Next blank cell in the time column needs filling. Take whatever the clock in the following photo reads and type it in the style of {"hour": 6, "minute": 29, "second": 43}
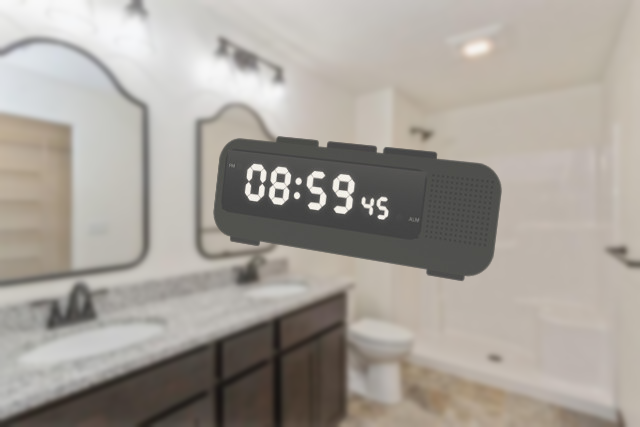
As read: {"hour": 8, "minute": 59, "second": 45}
